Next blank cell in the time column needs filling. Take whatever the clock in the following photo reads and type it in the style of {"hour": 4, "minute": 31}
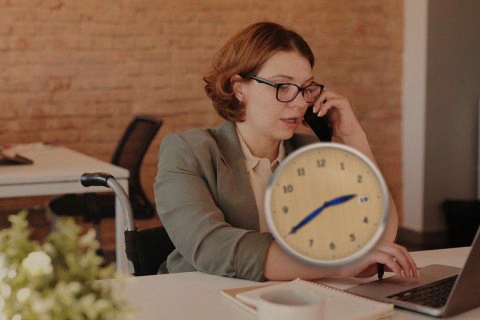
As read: {"hour": 2, "minute": 40}
